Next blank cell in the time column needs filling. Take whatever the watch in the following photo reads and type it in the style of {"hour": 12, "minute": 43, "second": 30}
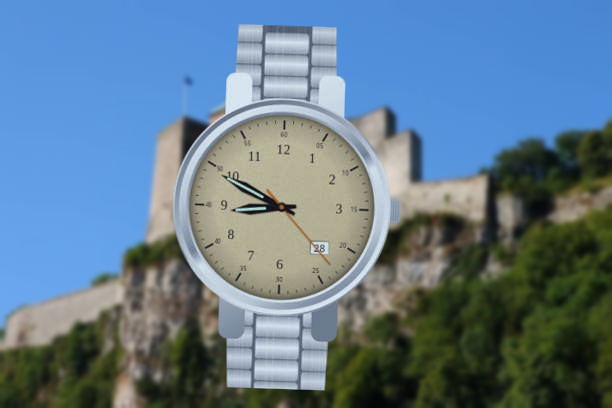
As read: {"hour": 8, "minute": 49, "second": 23}
